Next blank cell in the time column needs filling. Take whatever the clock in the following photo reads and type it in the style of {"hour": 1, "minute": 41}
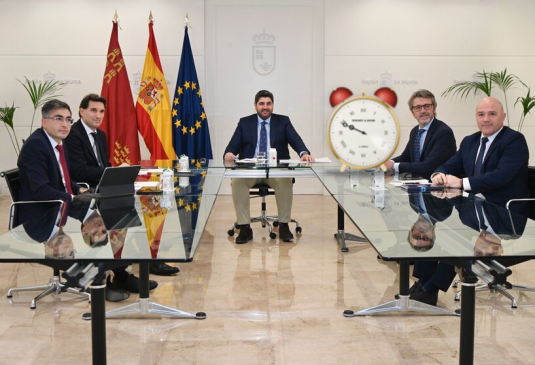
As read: {"hour": 9, "minute": 49}
